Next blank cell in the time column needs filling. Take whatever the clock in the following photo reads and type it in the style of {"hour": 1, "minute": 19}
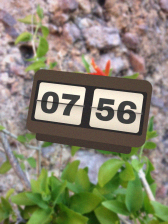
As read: {"hour": 7, "minute": 56}
